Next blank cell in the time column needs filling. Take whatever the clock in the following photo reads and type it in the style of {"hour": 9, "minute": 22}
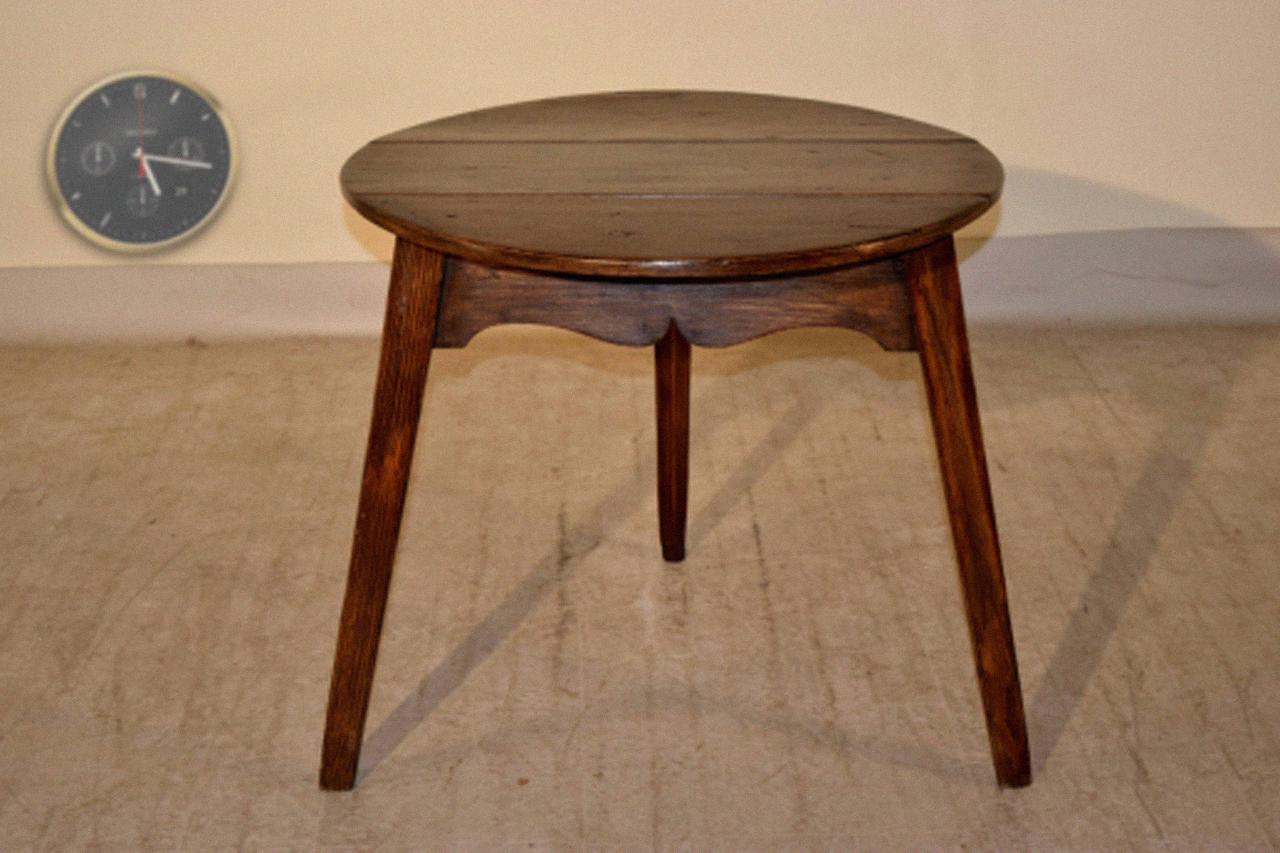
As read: {"hour": 5, "minute": 17}
